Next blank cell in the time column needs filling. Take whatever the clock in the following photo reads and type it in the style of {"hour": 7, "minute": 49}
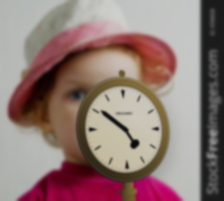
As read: {"hour": 4, "minute": 51}
